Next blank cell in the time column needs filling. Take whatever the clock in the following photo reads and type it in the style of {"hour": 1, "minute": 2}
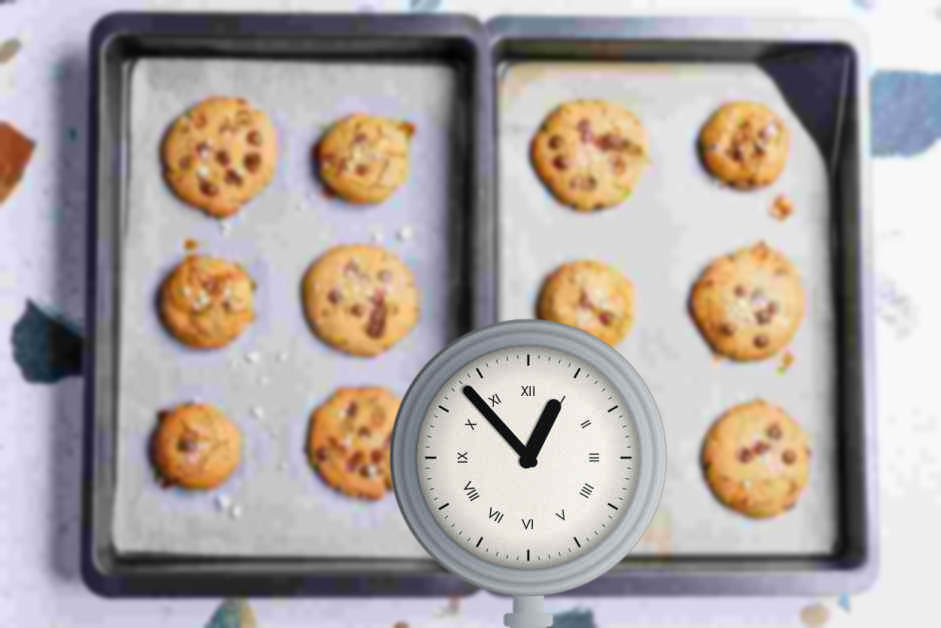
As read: {"hour": 12, "minute": 53}
